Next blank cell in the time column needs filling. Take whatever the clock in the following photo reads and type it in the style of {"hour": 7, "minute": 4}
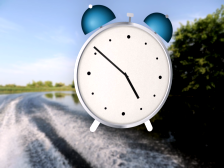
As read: {"hour": 4, "minute": 51}
